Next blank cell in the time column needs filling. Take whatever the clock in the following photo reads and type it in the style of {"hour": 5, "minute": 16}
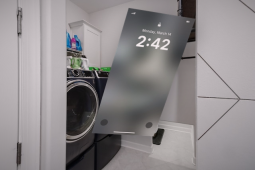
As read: {"hour": 2, "minute": 42}
